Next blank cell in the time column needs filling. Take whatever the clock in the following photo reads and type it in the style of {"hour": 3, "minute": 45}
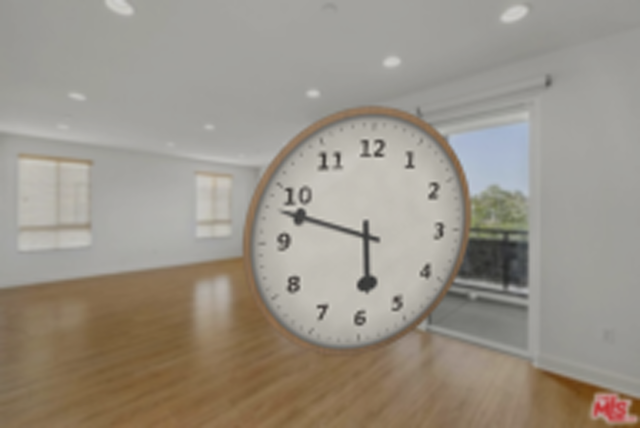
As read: {"hour": 5, "minute": 48}
